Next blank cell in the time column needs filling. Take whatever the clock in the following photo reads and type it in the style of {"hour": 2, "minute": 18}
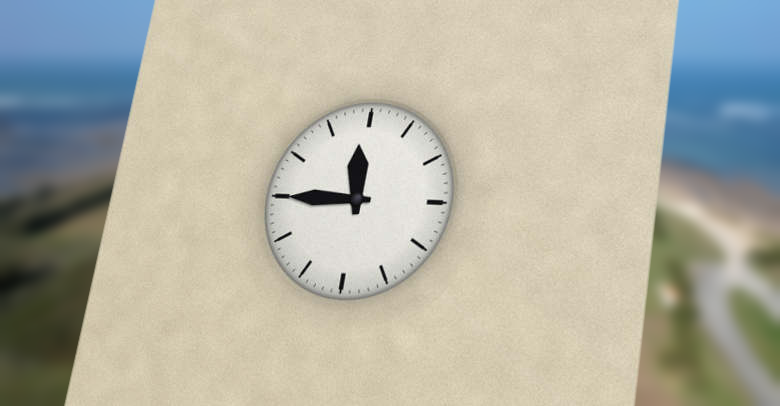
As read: {"hour": 11, "minute": 45}
